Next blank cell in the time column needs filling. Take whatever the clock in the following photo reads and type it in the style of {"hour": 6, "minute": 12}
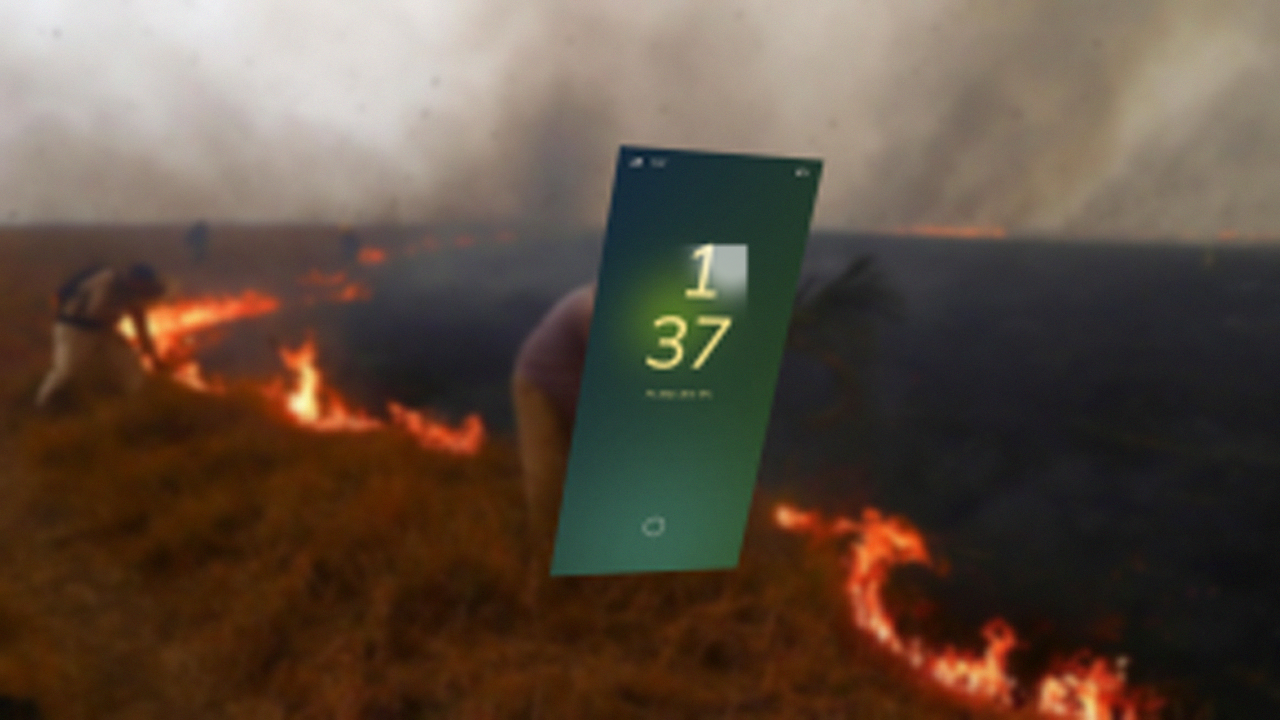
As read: {"hour": 1, "minute": 37}
